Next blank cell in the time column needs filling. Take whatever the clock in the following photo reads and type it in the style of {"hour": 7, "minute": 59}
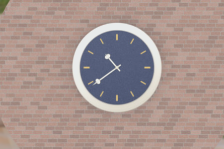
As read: {"hour": 10, "minute": 39}
